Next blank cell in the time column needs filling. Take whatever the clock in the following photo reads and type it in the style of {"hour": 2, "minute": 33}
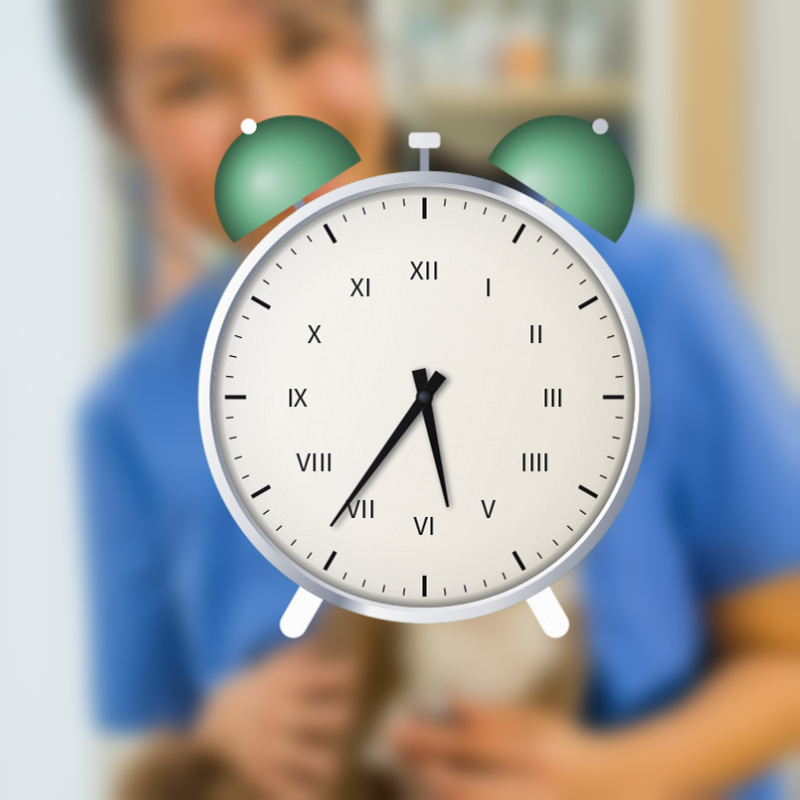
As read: {"hour": 5, "minute": 36}
